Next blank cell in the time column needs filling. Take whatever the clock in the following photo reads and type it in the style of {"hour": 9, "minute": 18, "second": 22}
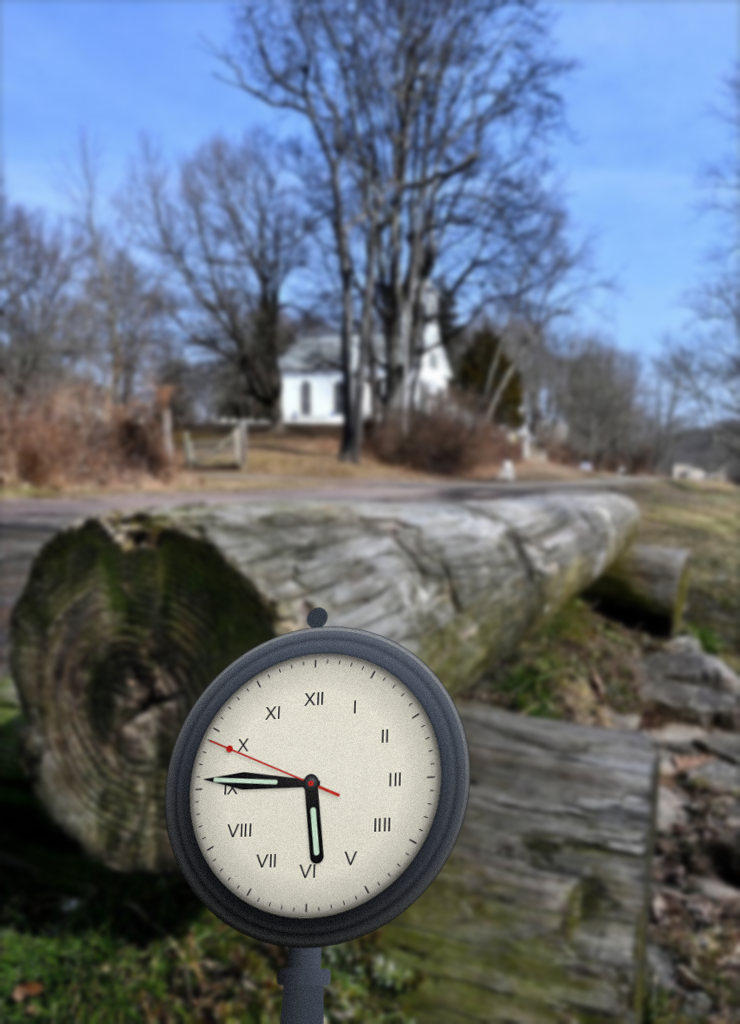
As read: {"hour": 5, "minute": 45, "second": 49}
